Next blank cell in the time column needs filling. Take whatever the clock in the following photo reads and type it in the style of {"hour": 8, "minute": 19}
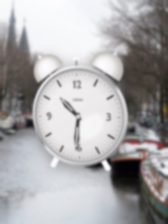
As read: {"hour": 10, "minute": 31}
